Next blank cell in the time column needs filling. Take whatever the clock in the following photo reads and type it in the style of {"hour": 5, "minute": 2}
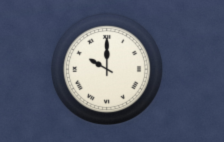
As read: {"hour": 10, "minute": 0}
